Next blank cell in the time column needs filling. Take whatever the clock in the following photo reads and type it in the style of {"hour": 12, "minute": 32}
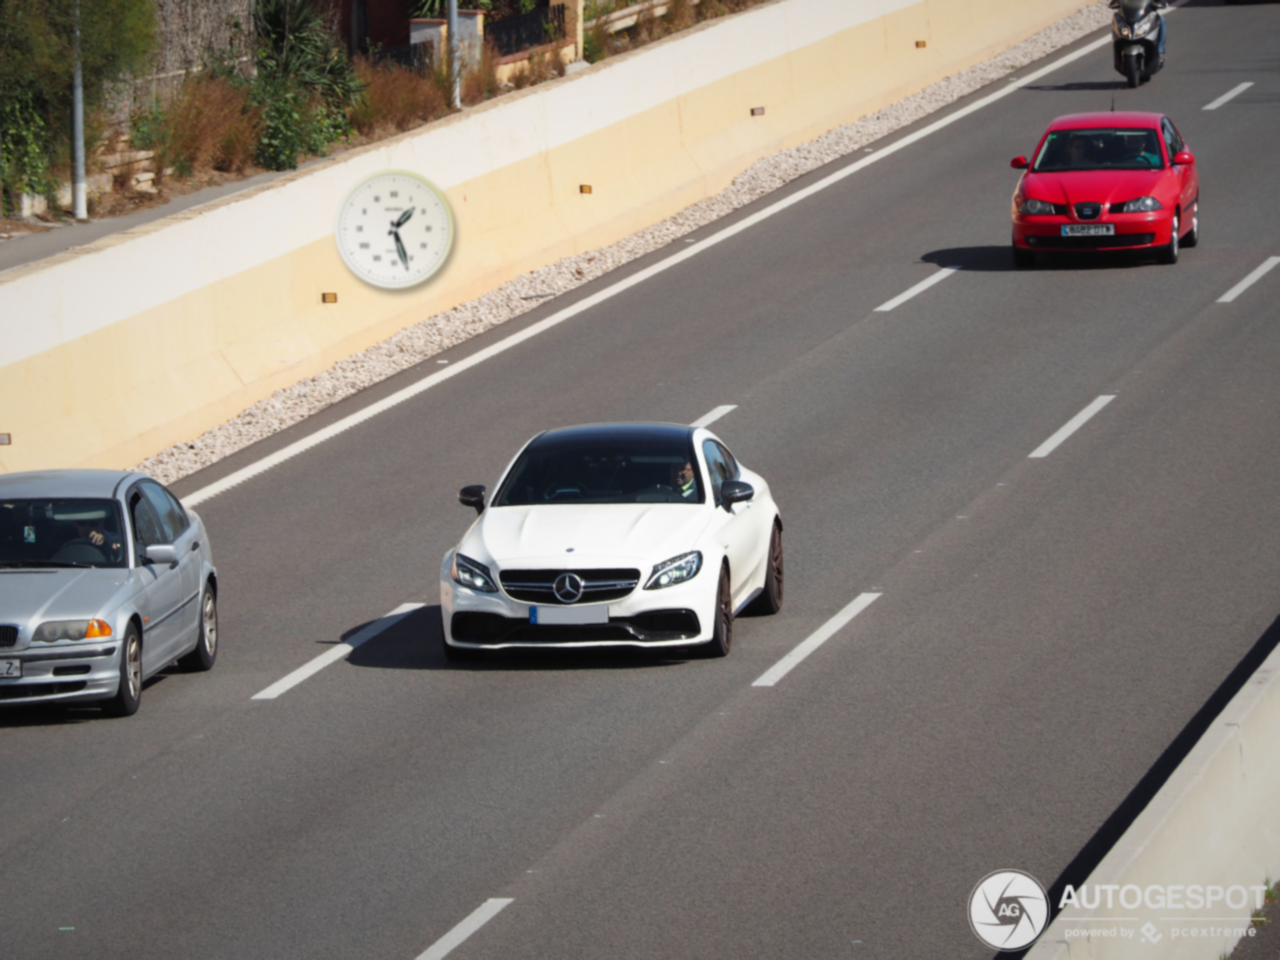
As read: {"hour": 1, "minute": 27}
